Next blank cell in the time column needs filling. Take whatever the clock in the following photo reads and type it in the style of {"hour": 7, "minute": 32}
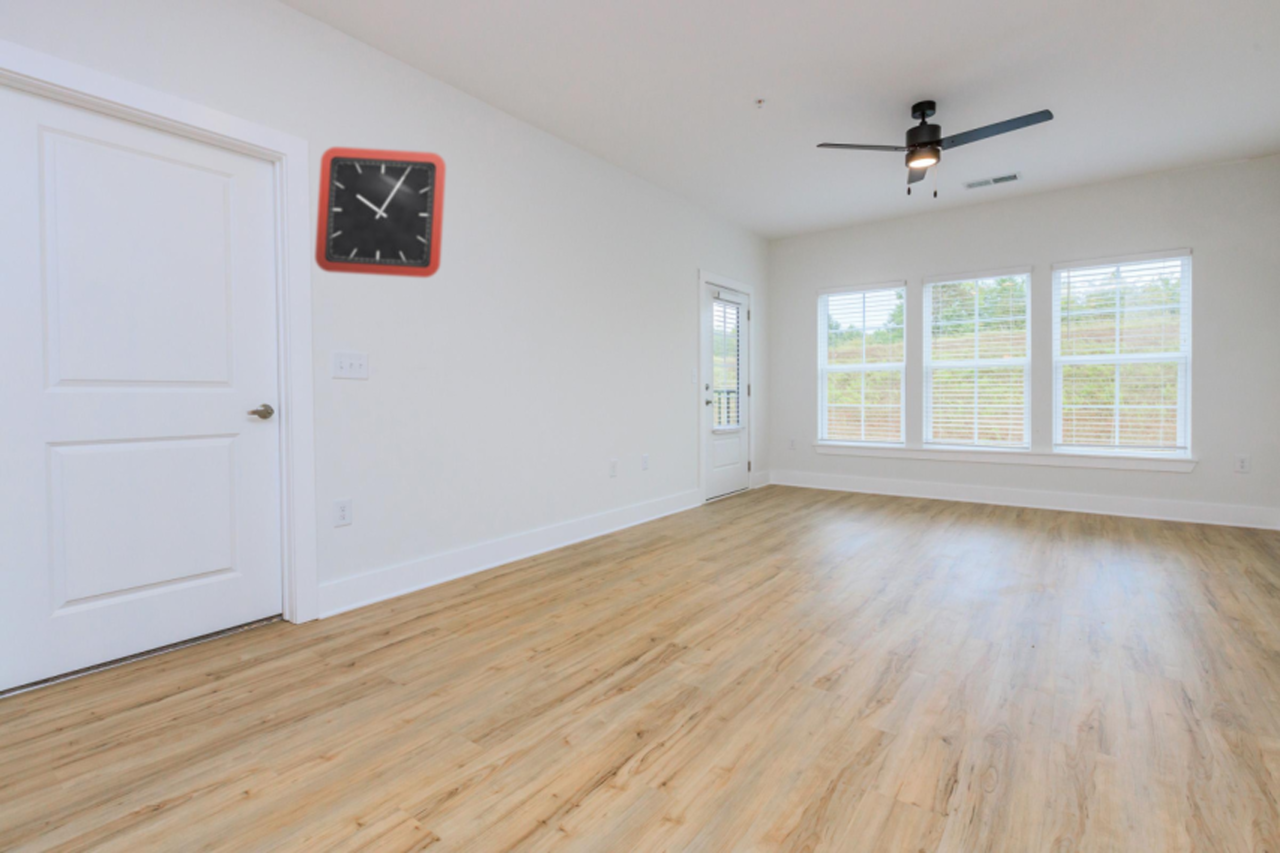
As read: {"hour": 10, "minute": 5}
